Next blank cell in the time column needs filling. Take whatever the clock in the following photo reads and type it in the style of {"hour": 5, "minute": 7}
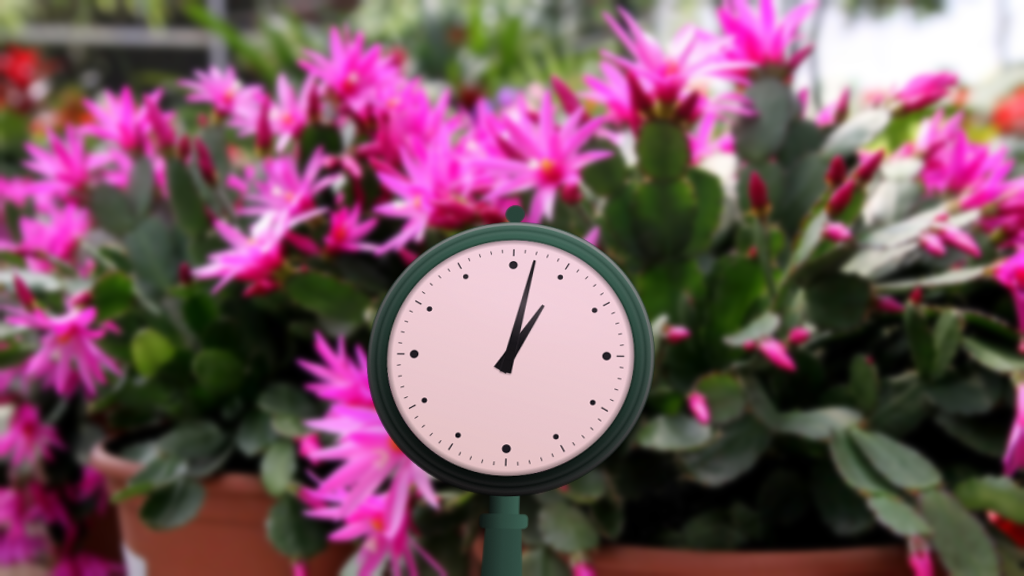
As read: {"hour": 1, "minute": 2}
